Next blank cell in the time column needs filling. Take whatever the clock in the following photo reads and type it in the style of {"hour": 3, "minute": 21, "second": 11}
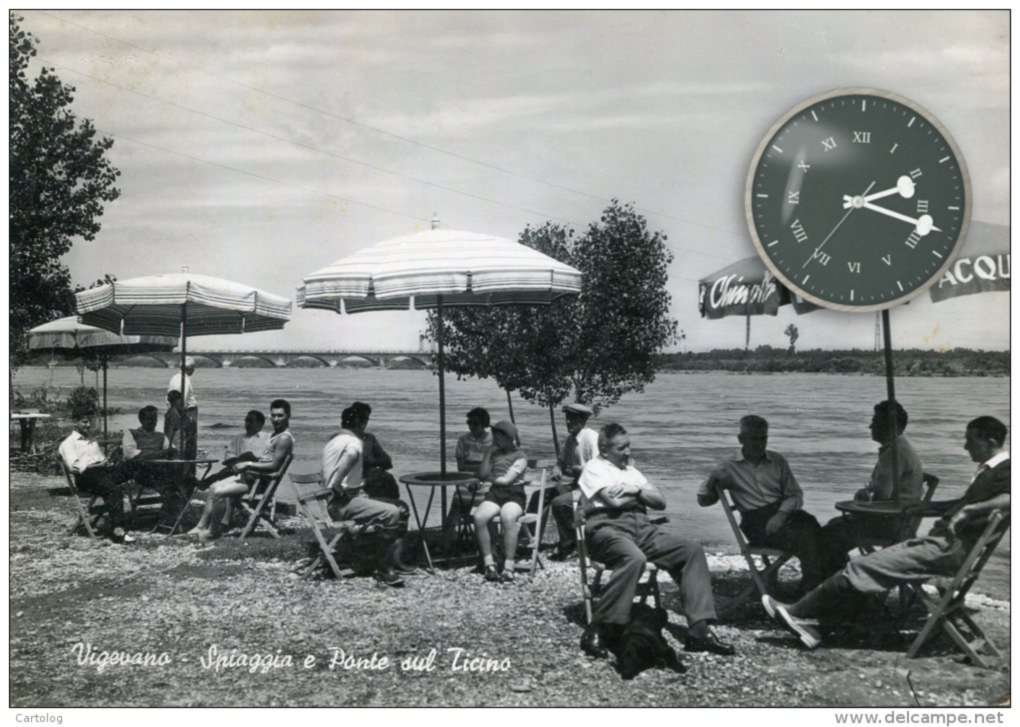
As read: {"hour": 2, "minute": 17, "second": 36}
